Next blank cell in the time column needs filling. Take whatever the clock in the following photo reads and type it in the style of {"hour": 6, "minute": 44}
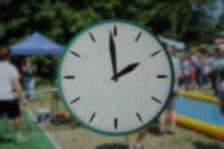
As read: {"hour": 1, "minute": 59}
